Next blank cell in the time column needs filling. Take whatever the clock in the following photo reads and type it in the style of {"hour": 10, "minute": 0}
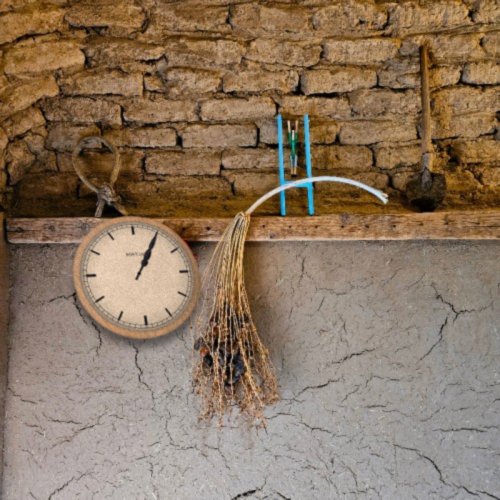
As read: {"hour": 1, "minute": 5}
